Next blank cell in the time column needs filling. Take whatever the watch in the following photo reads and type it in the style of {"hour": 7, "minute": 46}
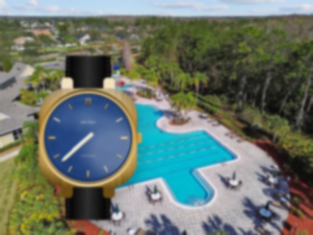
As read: {"hour": 7, "minute": 38}
